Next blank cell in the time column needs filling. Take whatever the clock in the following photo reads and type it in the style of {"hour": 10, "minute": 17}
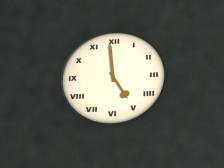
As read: {"hour": 4, "minute": 59}
